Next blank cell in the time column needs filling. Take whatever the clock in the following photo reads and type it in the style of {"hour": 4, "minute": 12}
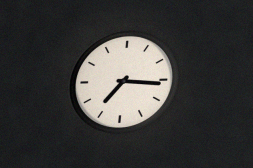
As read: {"hour": 7, "minute": 16}
